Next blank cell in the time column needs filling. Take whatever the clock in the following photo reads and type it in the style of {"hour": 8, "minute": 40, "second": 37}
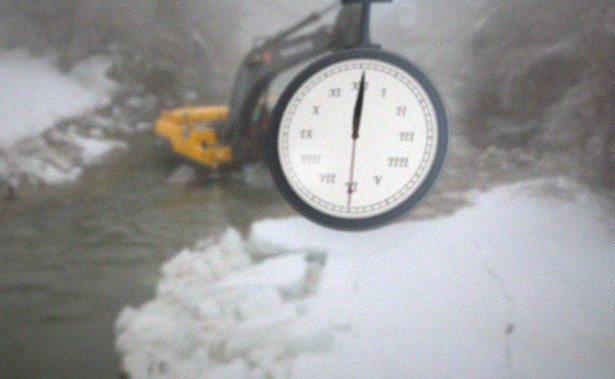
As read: {"hour": 12, "minute": 0, "second": 30}
